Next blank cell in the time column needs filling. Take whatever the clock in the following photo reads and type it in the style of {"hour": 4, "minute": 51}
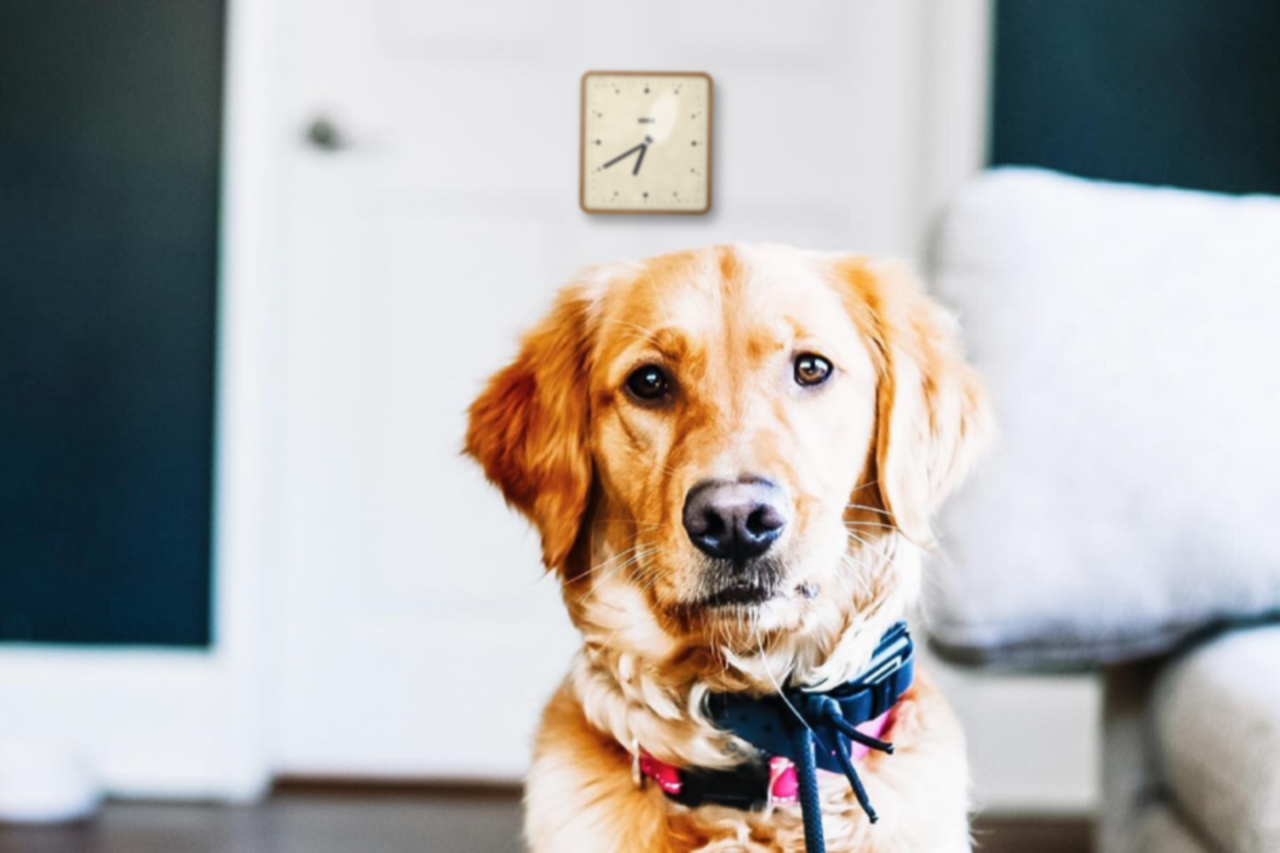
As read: {"hour": 6, "minute": 40}
